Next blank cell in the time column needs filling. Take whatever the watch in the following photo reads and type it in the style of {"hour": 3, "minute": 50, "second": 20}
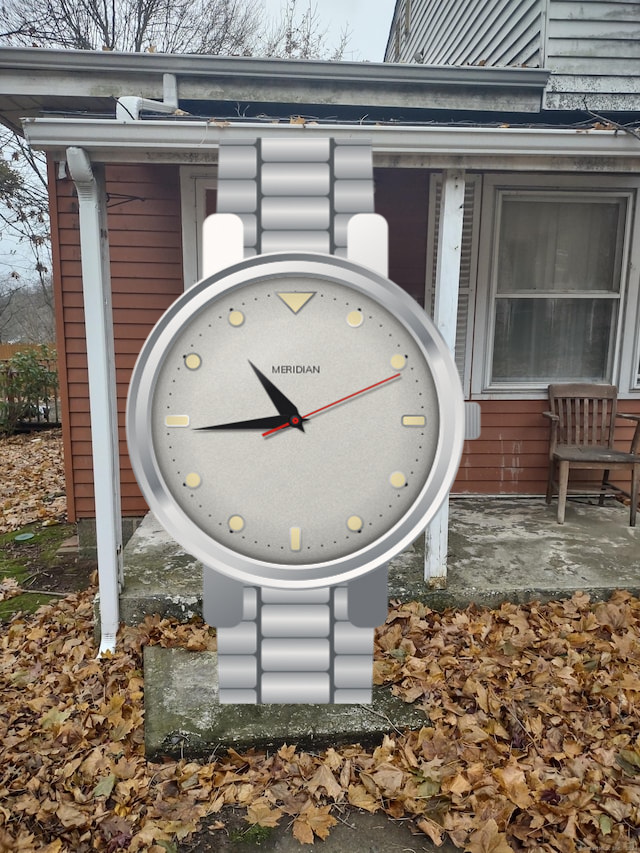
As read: {"hour": 10, "minute": 44, "second": 11}
